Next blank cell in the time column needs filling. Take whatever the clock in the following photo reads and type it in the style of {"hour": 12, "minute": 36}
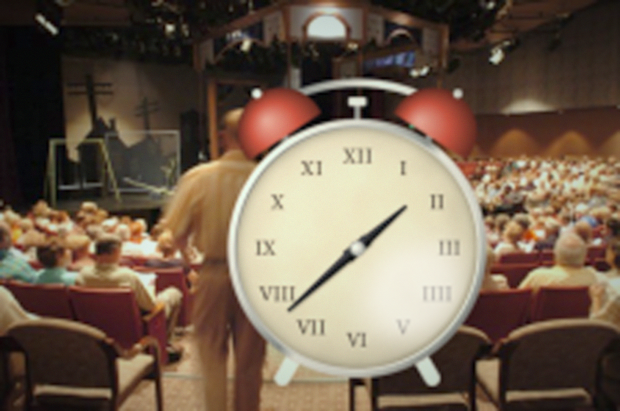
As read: {"hour": 1, "minute": 38}
